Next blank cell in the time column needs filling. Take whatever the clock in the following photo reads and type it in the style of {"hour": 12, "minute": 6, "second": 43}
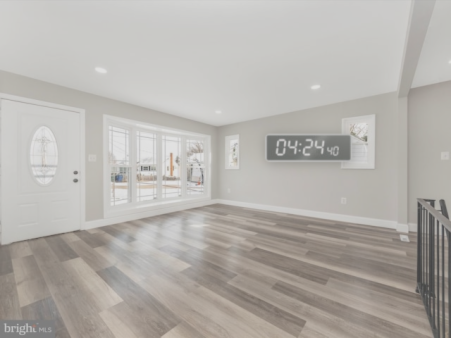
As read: {"hour": 4, "minute": 24, "second": 40}
